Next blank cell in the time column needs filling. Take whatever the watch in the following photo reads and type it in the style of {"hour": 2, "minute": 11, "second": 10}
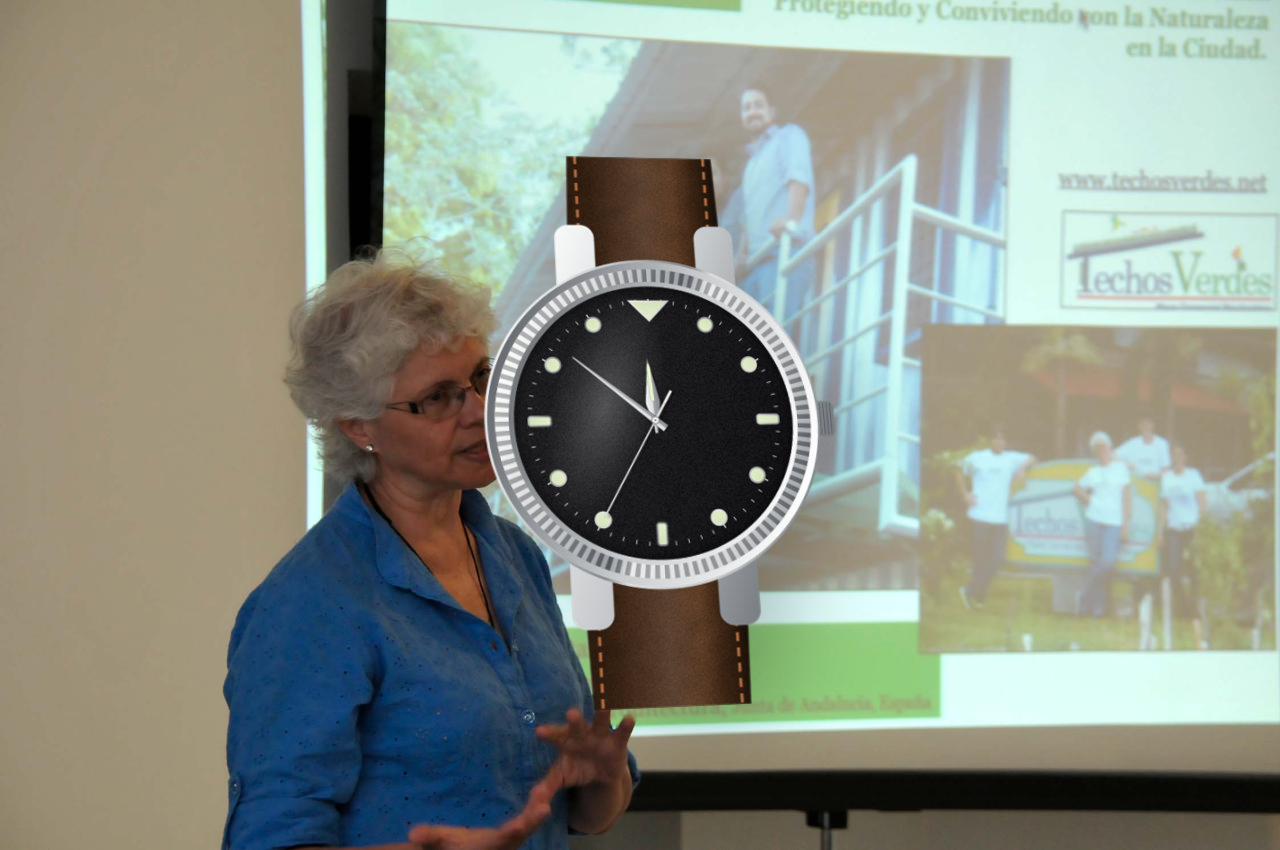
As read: {"hour": 11, "minute": 51, "second": 35}
